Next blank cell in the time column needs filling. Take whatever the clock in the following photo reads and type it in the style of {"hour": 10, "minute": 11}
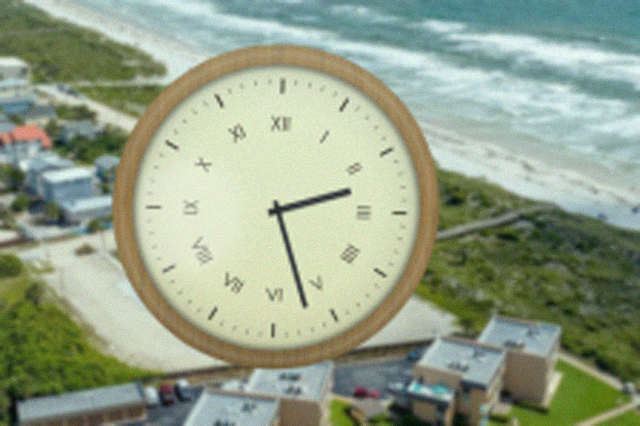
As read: {"hour": 2, "minute": 27}
